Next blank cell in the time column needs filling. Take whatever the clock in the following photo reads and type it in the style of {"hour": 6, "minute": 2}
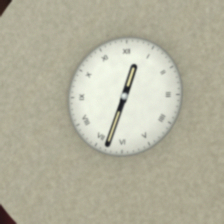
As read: {"hour": 12, "minute": 33}
